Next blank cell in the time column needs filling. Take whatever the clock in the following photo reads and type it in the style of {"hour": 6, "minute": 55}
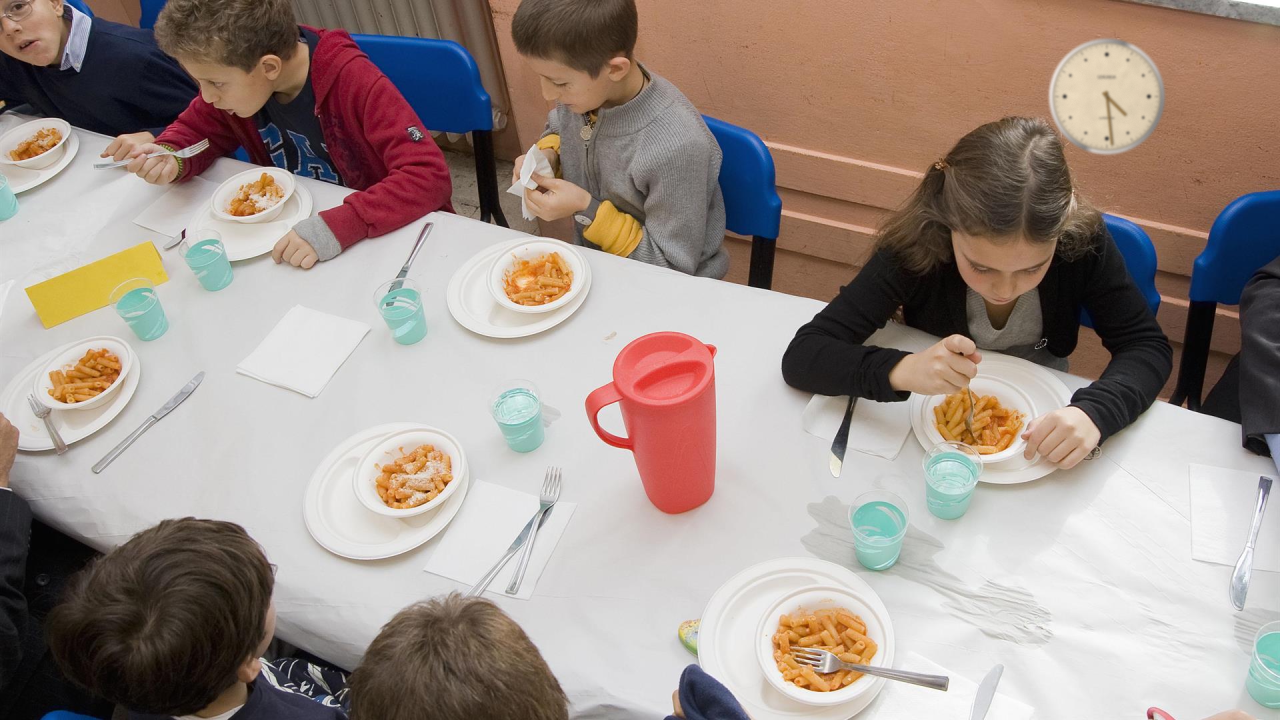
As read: {"hour": 4, "minute": 29}
